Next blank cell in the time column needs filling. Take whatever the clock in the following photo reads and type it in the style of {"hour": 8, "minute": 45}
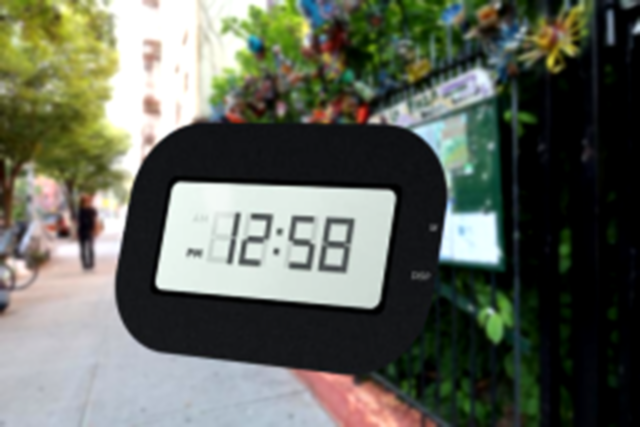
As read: {"hour": 12, "minute": 58}
